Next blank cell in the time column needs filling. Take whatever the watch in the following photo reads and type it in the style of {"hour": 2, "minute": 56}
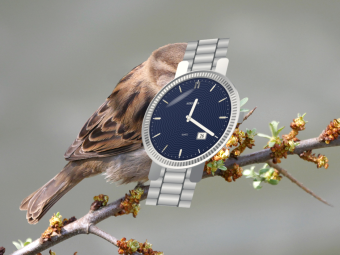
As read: {"hour": 12, "minute": 20}
